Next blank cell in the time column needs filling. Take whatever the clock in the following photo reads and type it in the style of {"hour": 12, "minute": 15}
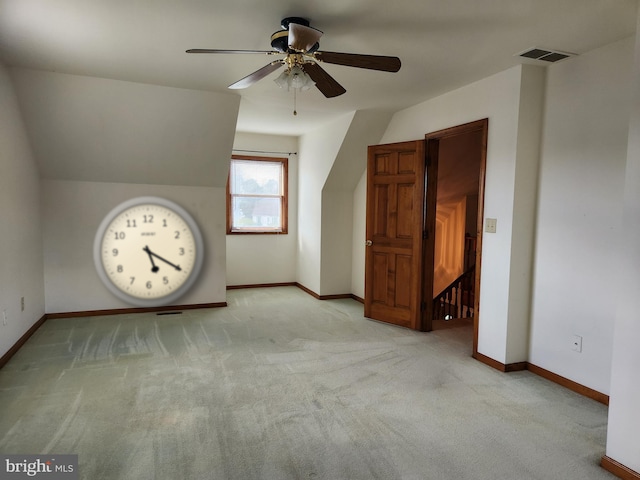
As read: {"hour": 5, "minute": 20}
